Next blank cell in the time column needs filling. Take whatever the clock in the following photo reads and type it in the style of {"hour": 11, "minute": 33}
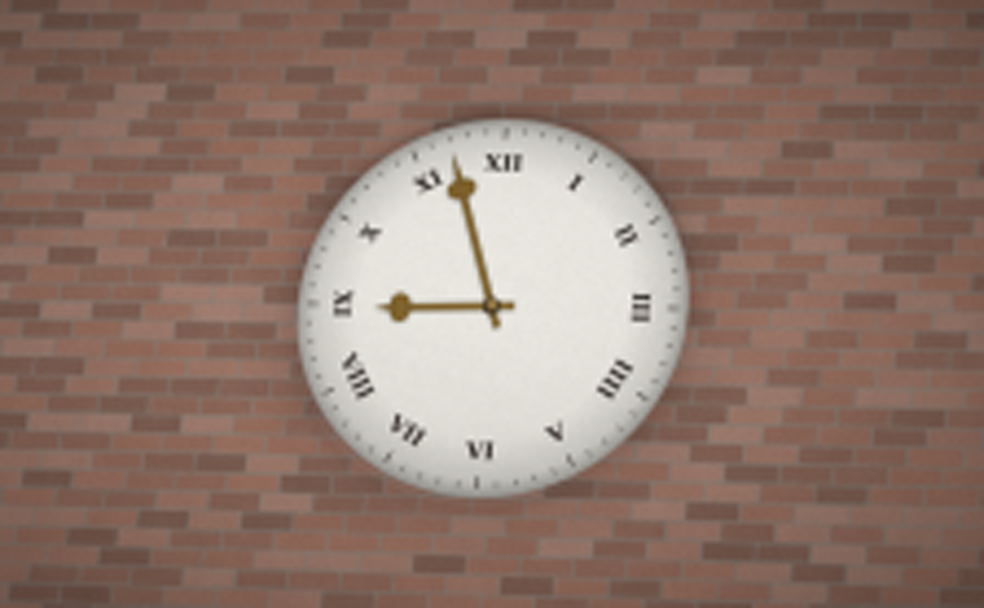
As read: {"hour": 8, "minute": 57}
